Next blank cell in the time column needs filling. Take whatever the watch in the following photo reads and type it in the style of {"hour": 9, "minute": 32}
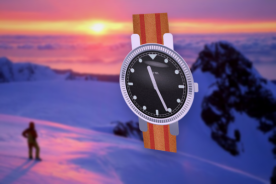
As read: {"hour": 11, "minute": 26}
